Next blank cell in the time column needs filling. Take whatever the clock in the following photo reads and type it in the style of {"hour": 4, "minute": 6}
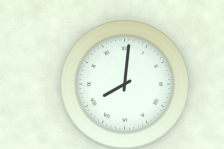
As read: {"hour": 8, "minute": 1}
